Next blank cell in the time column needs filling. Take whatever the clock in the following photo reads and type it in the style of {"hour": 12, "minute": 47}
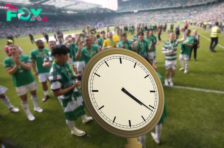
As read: {"hour": 4, "minute": 21}
